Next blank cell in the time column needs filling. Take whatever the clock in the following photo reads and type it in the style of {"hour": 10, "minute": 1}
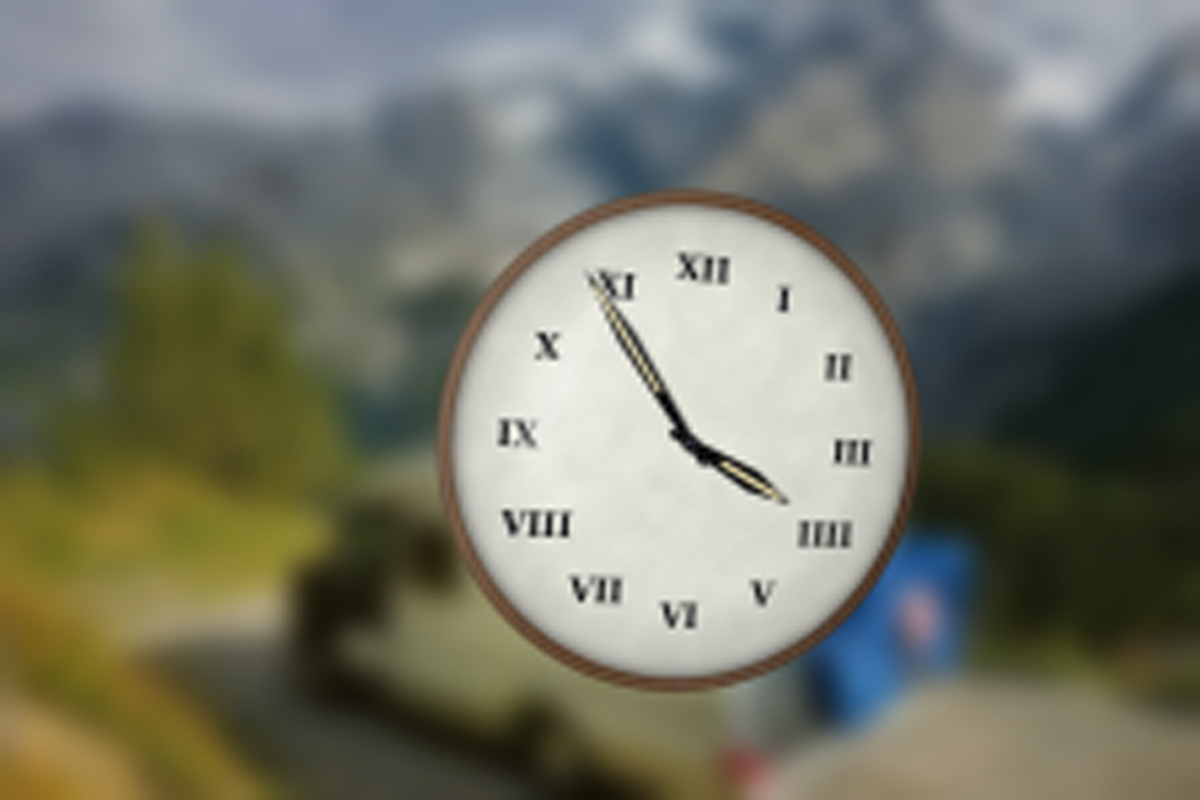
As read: {"hour": 3, "minute": 54}
